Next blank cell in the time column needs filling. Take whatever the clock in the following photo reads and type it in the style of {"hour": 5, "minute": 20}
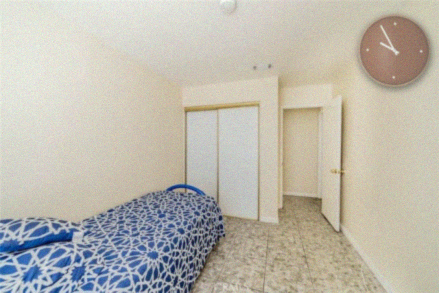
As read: {"hour": 9, "minute": 55}
